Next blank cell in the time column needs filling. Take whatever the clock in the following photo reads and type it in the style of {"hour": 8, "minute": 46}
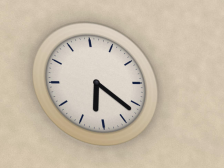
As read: {"hour": 6, "minute": 22}
